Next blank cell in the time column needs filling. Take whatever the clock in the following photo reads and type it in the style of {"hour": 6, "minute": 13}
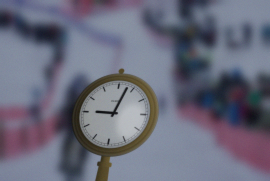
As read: {"hour": 9, "minute": 3}
